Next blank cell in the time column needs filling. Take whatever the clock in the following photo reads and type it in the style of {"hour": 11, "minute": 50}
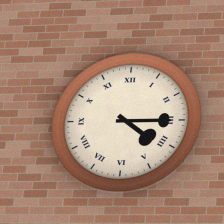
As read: {"hour": 4, "minute": 15}
